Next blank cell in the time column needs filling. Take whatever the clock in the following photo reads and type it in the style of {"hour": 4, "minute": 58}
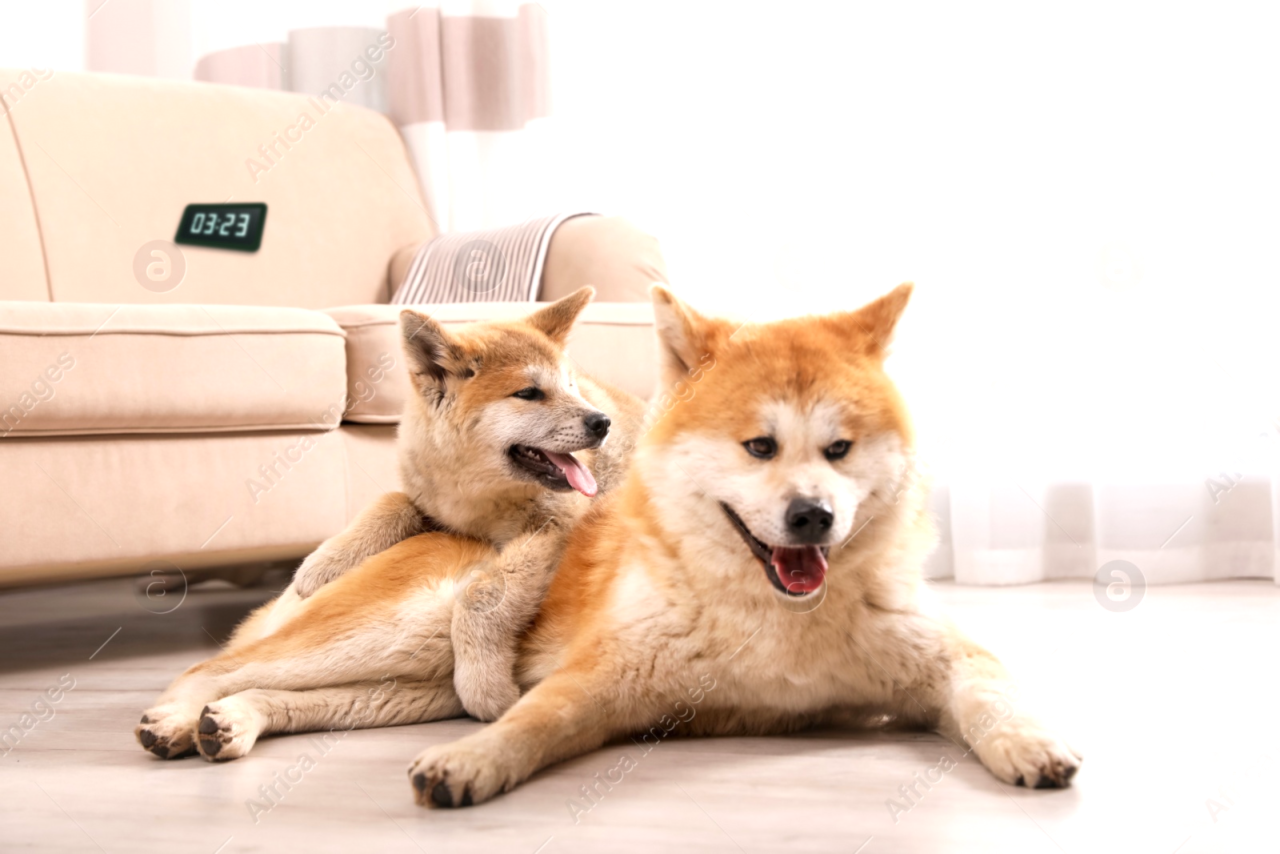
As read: {"hour": 3, "minute": 23}
